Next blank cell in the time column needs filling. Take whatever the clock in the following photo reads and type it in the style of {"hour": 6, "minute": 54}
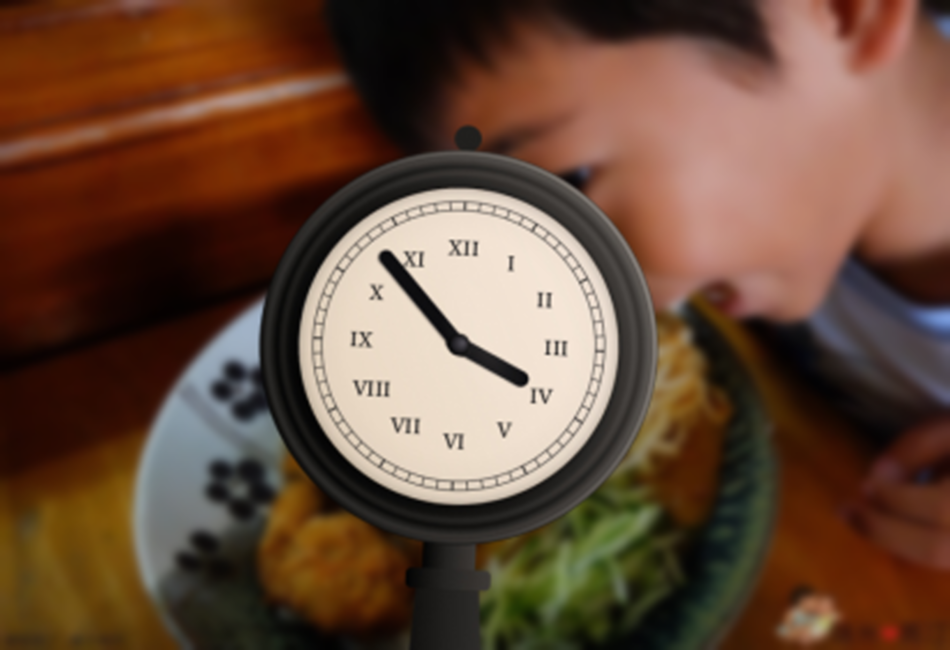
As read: {"hour": 3, "minute": 53}
